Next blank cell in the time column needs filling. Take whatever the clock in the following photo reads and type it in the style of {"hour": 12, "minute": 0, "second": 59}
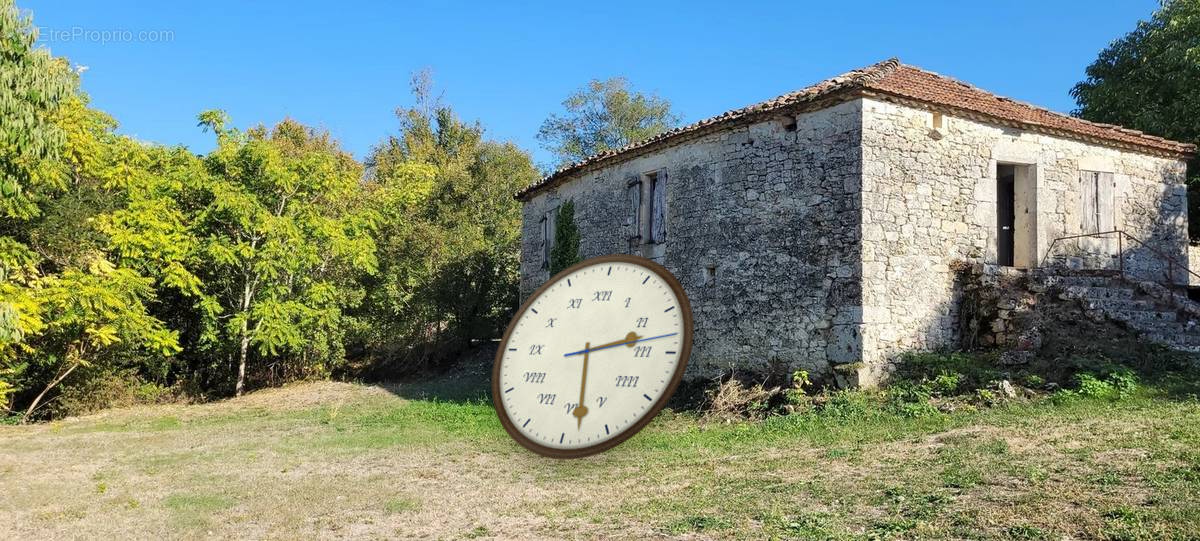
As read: {"hour": 2, "minute": 28, "second": 13}
